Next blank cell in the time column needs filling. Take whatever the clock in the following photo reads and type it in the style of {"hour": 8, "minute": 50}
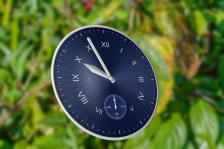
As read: {"hour": 9, "minute": 56}
